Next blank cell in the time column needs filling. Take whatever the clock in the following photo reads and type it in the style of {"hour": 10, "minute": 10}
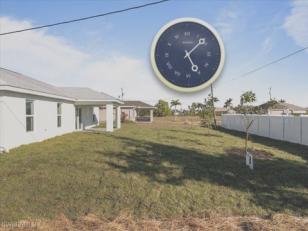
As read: {"hour": 5, "minute": 8}
